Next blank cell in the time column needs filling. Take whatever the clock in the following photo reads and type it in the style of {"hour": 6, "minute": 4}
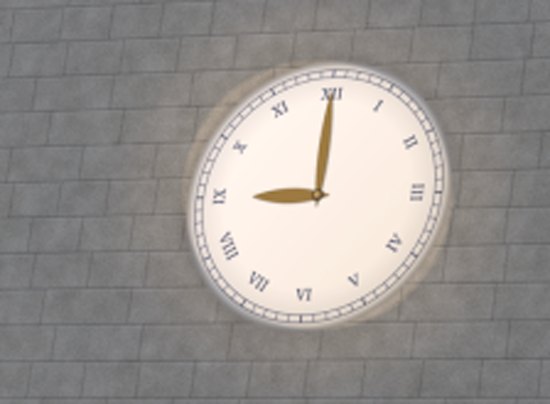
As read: {"hour": 9, "minute": 0}
